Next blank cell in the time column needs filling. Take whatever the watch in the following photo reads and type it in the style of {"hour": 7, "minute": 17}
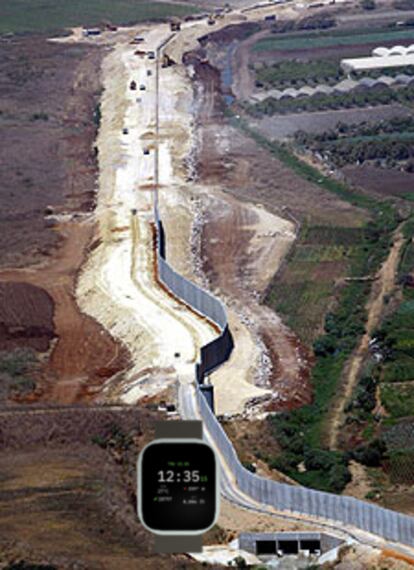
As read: {"hour": 12, "minute": 35}
